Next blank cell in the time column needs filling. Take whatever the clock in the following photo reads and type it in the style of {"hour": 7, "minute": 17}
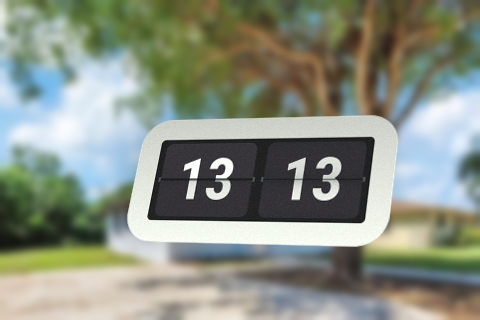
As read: {"hour": 13, "minute": 13}
